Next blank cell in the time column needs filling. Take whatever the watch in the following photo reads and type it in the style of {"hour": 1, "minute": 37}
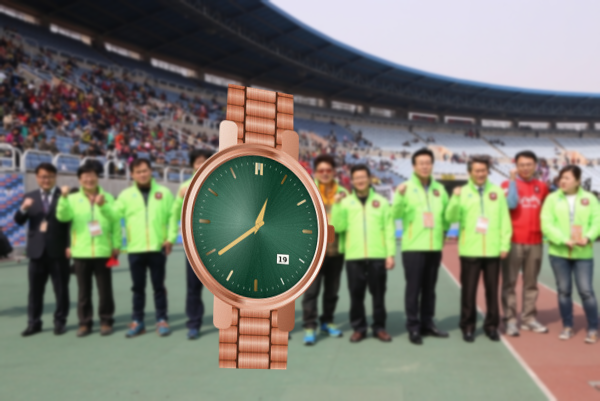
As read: {"hour": 12, "minute": 39}
